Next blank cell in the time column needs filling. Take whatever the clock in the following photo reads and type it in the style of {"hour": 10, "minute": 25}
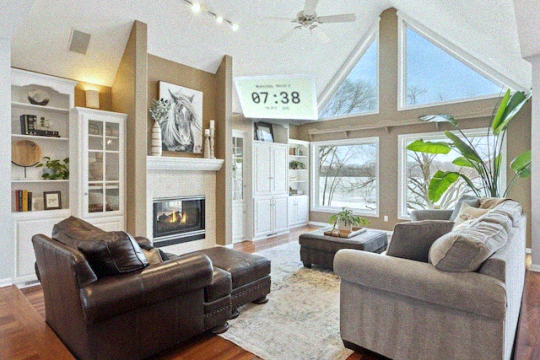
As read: {"hour": 7, "minute": 38}
